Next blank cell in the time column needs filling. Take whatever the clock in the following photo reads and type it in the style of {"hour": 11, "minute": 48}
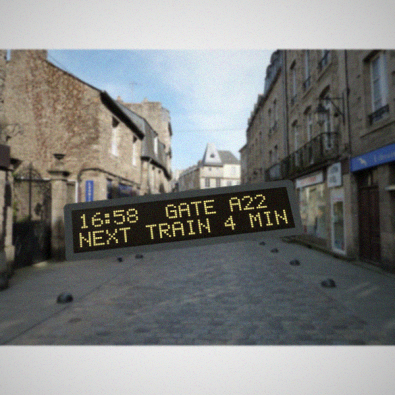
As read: {"hour": 16, "minute": 58}
